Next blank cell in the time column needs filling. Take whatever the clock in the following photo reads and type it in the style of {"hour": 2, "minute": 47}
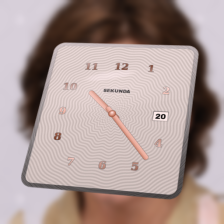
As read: {"hour": 10, "minute": 23}
